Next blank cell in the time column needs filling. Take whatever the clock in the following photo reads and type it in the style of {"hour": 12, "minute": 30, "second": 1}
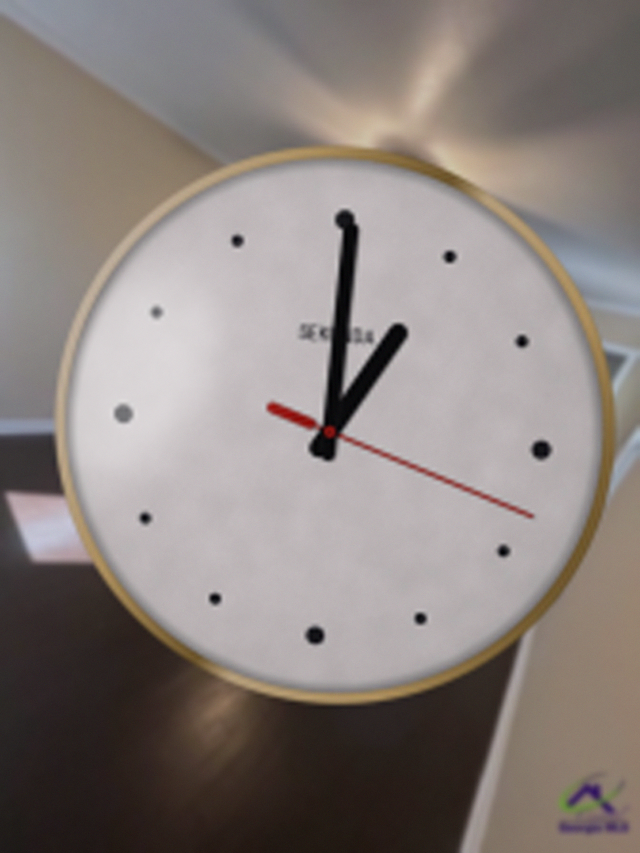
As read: {"hour": 1, "minute": 0, "second": 18}
